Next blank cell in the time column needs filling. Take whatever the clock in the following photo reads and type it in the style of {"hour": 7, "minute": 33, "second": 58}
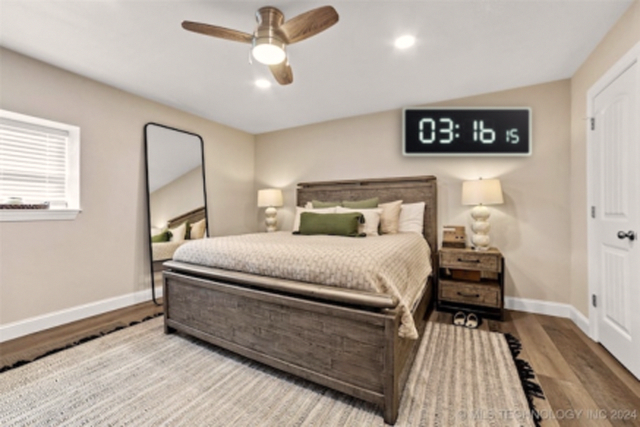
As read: {"hour": 3, "minute": 16, "second": 15}
